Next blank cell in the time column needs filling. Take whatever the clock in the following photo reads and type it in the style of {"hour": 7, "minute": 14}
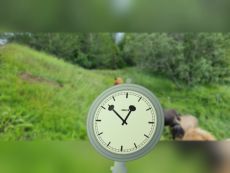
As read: {"hour": 12, "minute": 52}
